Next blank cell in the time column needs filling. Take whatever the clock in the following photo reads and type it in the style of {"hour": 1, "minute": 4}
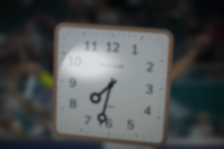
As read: {"hour": 7, "minute": 32}
